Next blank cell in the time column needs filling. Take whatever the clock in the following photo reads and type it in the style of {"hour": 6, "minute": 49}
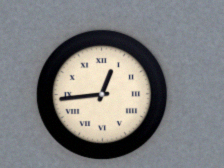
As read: {"hour": 12, "minute": 44}
